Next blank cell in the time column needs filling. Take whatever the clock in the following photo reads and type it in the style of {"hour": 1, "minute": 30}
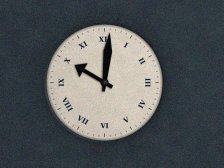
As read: {"hour": 10, "minute": 1}
